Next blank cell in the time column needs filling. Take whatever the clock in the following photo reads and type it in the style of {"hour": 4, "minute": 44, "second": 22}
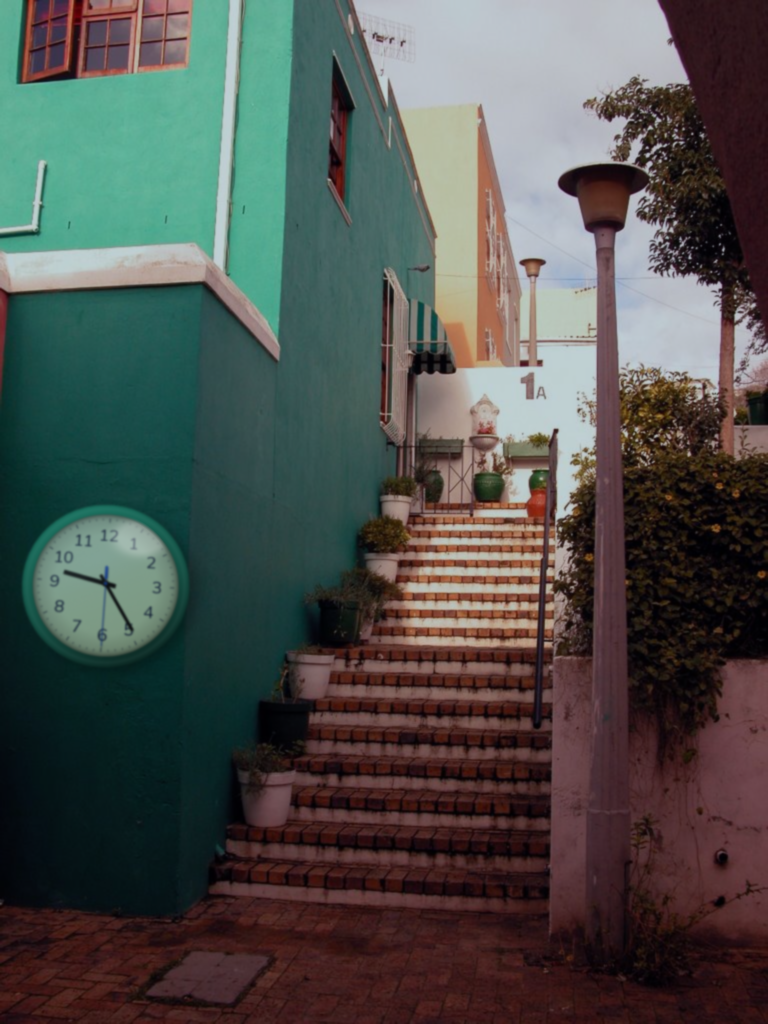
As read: {"hour": 9, "minute": 24, "second": 30}
